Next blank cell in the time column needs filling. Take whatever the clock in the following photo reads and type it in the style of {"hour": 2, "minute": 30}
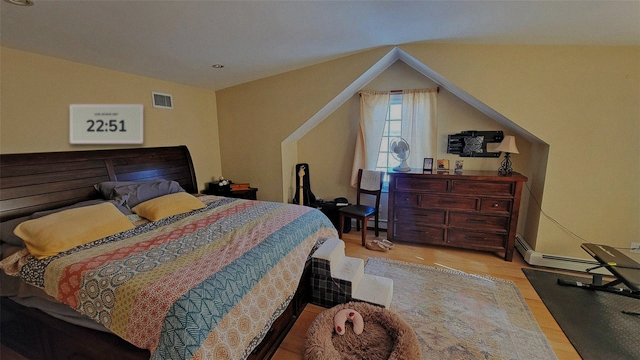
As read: {"hour": 22, "minute": 51}
